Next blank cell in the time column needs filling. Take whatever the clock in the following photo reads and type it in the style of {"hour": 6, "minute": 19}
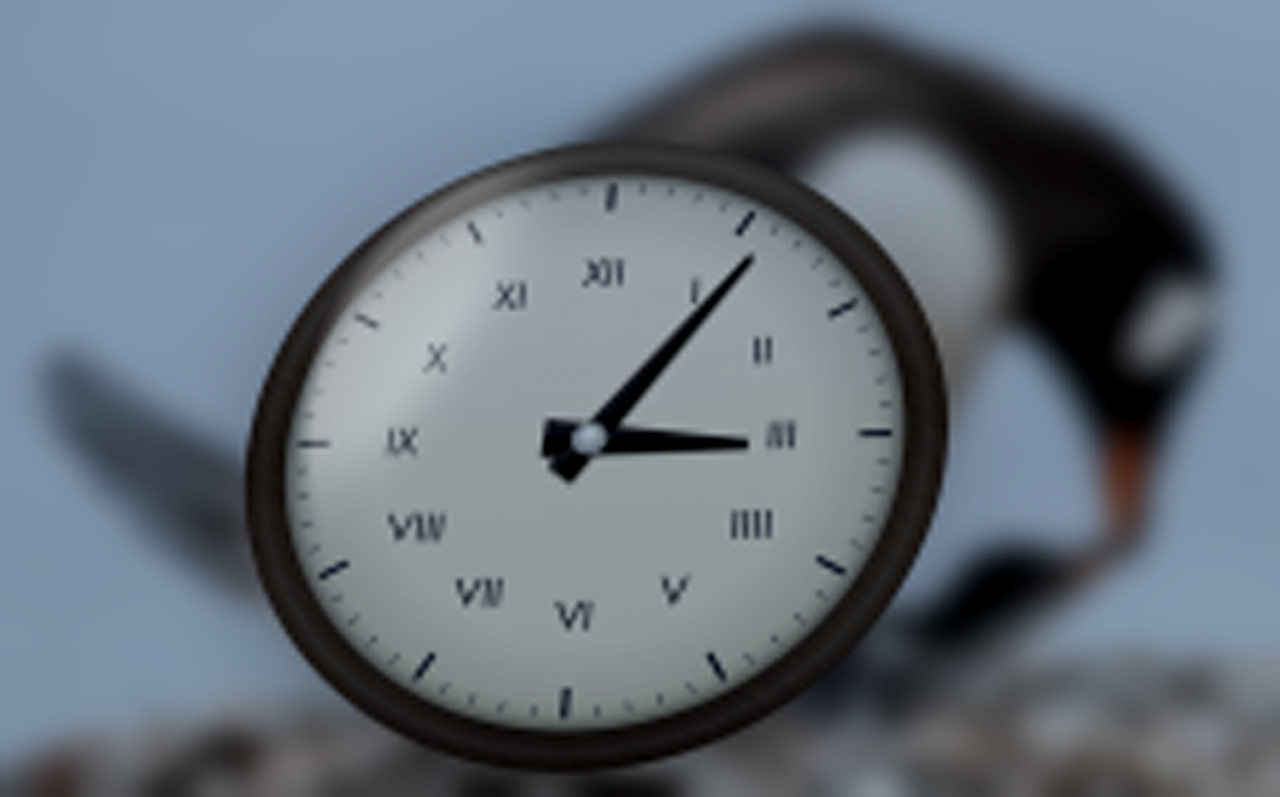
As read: {"hour": 3, "minute": 6}
